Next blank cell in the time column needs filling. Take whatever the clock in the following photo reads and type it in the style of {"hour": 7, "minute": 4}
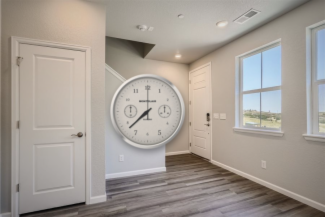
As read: {"hour": 7, "minute": 38}
